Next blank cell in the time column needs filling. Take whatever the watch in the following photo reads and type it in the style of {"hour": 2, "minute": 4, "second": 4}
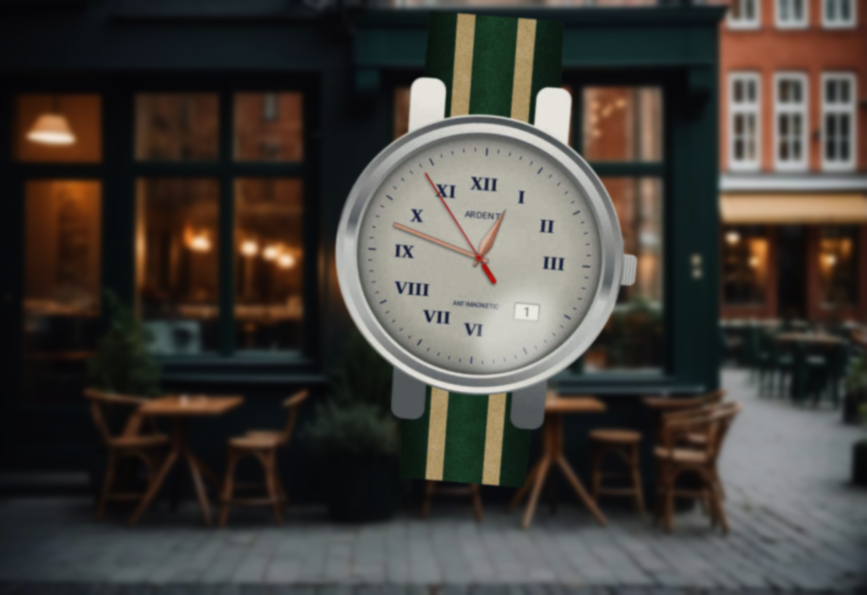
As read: {"hour": 12, "minute": 47, "second": 54}
